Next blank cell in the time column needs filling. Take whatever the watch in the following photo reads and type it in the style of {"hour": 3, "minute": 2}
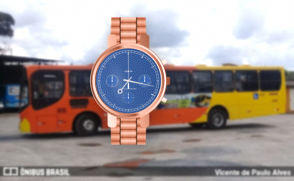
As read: {"hour": 7, "minute": 17}
